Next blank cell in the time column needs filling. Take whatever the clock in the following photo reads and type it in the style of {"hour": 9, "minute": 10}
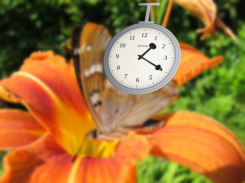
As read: {"hour": 1, "minute": 20}
